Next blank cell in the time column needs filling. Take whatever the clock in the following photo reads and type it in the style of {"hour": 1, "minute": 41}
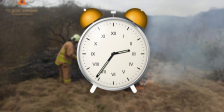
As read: {"hour": 2, "minute": 36}
